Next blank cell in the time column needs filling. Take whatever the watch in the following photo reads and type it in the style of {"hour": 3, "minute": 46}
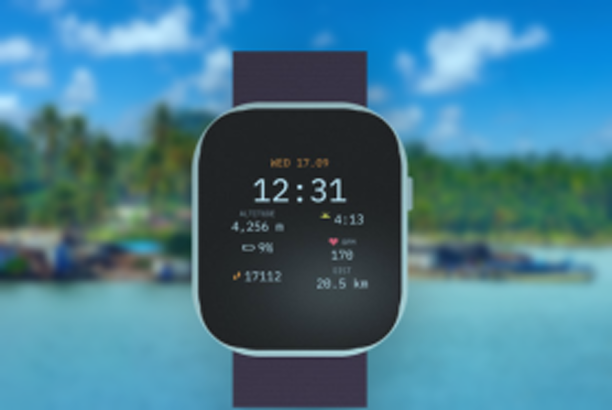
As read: {"hour": 12, "minute": 31}
